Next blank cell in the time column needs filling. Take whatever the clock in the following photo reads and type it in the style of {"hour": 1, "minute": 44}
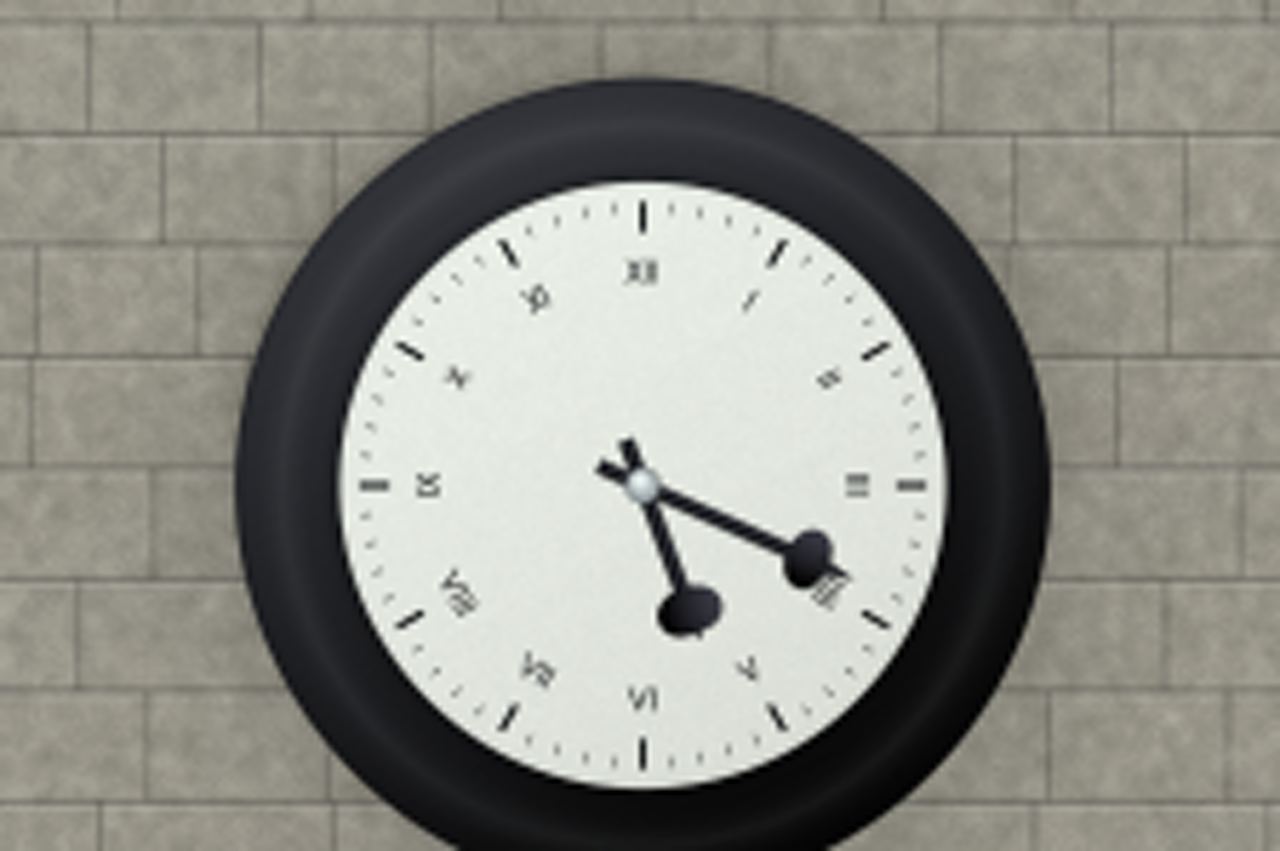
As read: {"hour": 5, "minute": 19}
